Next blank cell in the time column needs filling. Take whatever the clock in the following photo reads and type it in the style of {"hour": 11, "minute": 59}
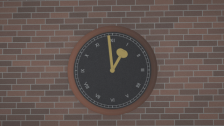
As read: {"hour": 12, "minute": 59}
